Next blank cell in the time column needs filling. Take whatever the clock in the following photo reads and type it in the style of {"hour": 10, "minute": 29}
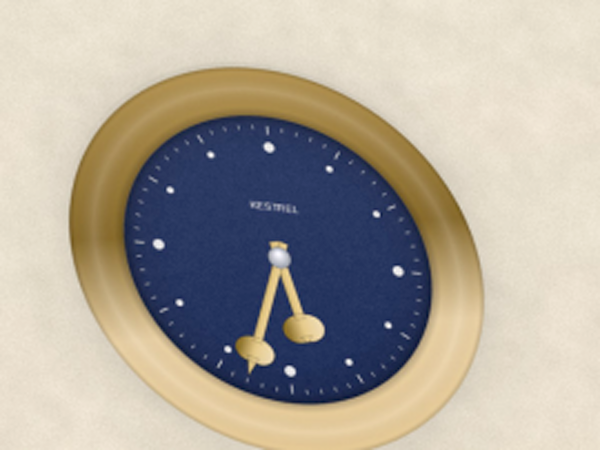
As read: {"hour": 5, "minute": 33}
